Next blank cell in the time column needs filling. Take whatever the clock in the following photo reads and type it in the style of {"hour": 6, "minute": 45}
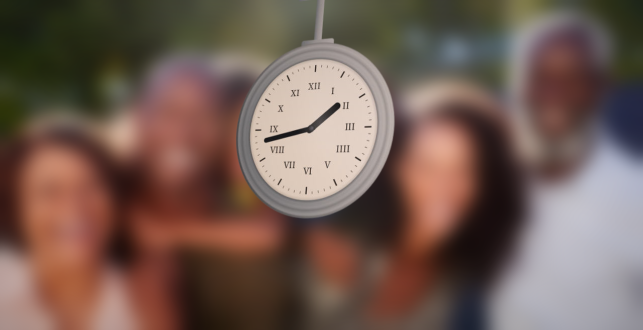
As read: {"hour": 1, "minute": 43}
